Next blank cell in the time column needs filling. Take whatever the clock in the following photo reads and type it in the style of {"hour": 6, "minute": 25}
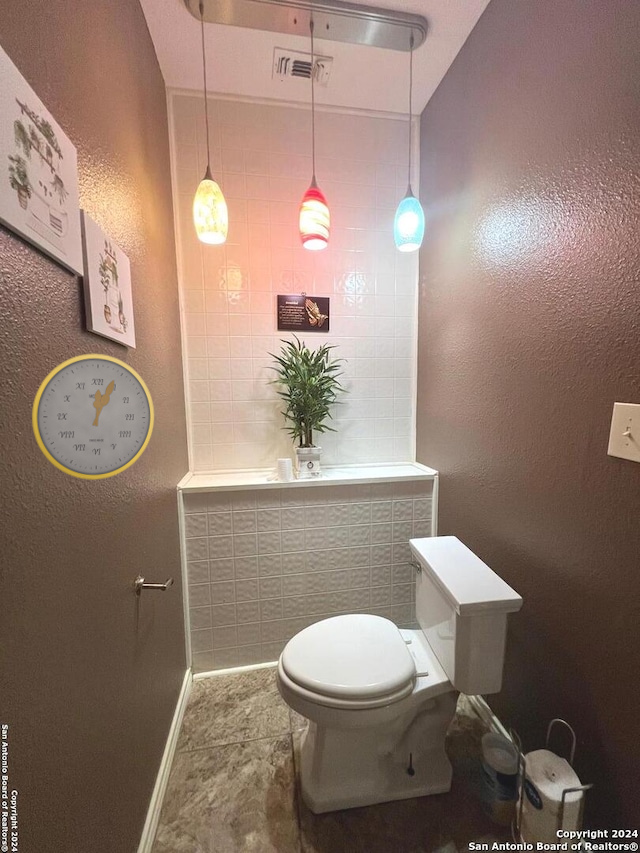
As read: {"hour": 12, "minute": 4}
